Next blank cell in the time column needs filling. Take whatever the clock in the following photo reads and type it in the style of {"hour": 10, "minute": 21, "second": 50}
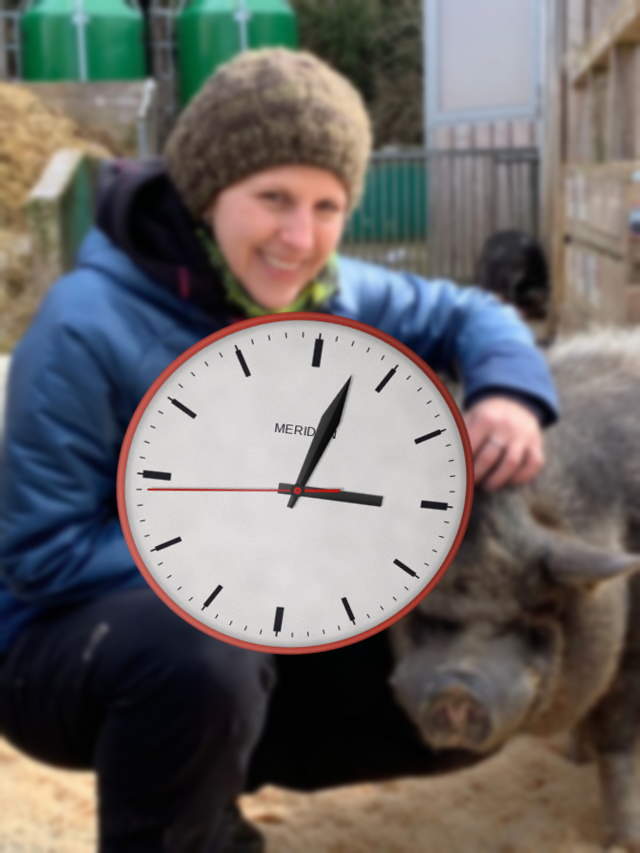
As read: {"hour": 3, "minute": 2, "second": 44}
